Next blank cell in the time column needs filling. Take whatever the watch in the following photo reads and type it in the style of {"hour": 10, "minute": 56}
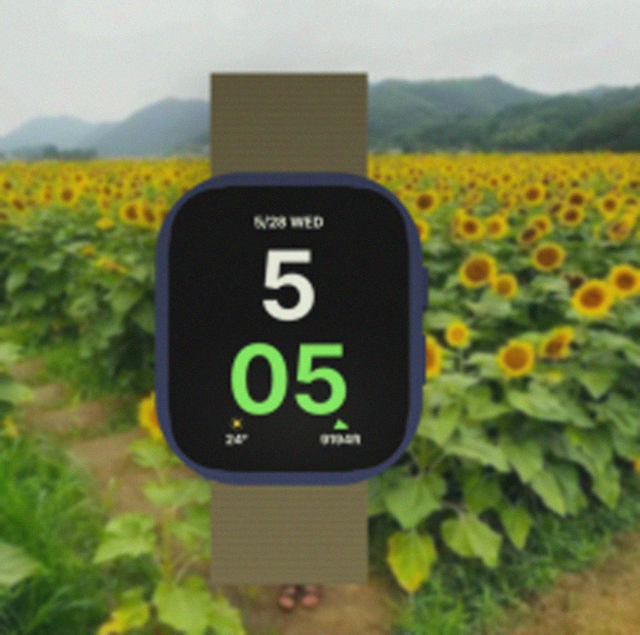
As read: {"hour": 5, "minute": 5}
